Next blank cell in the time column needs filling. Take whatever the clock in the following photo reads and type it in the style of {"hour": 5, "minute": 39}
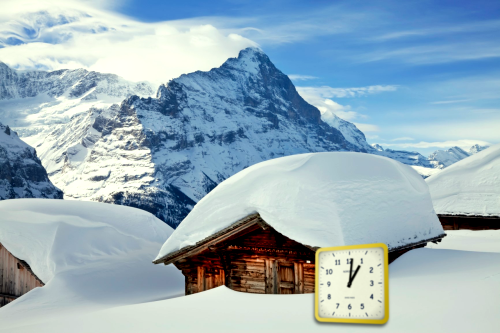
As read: {"hour": 1, "minute": 1}
